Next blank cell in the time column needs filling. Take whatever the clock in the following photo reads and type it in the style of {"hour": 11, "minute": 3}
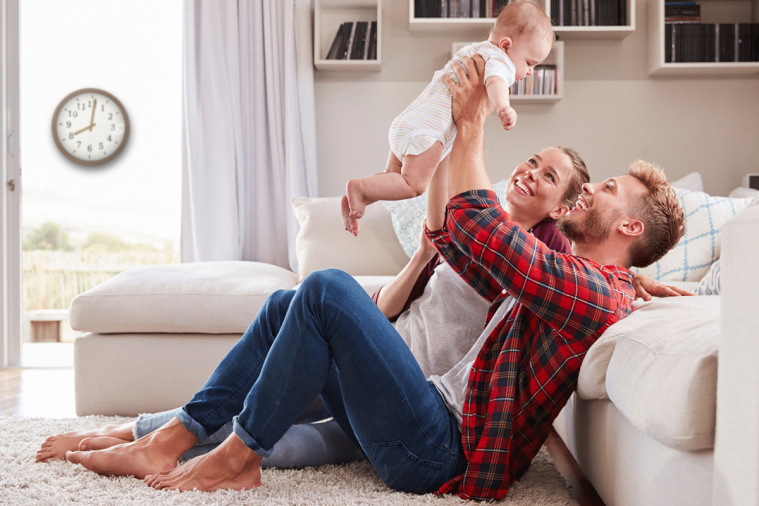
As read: {"hour": 8, "minute": 1}
